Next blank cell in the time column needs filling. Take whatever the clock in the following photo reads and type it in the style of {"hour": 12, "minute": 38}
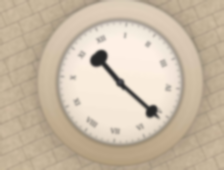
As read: {"hour": 11, "minute": 26}
